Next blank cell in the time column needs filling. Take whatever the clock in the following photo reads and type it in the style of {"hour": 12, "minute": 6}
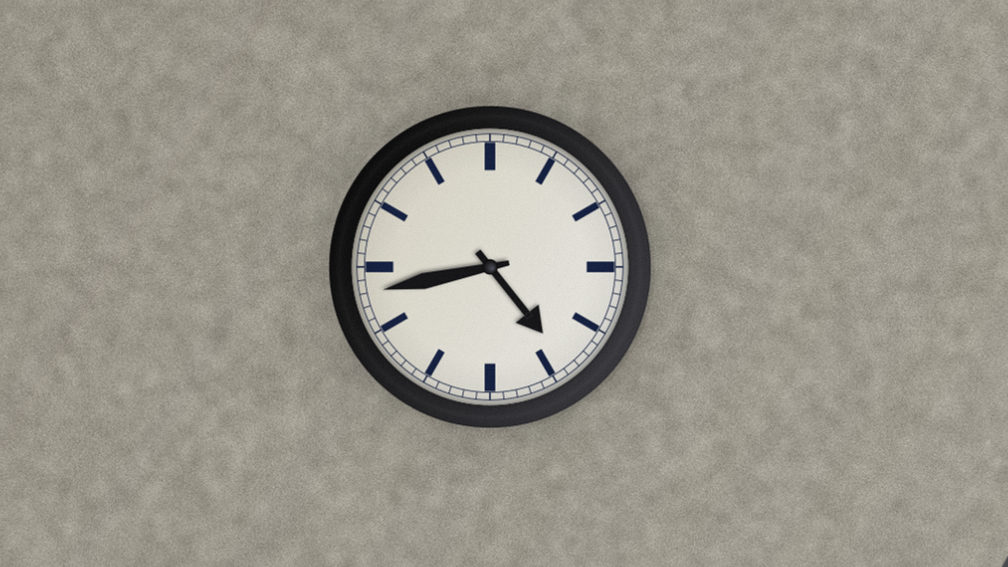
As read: {"hour": 4, "minute": 43}
